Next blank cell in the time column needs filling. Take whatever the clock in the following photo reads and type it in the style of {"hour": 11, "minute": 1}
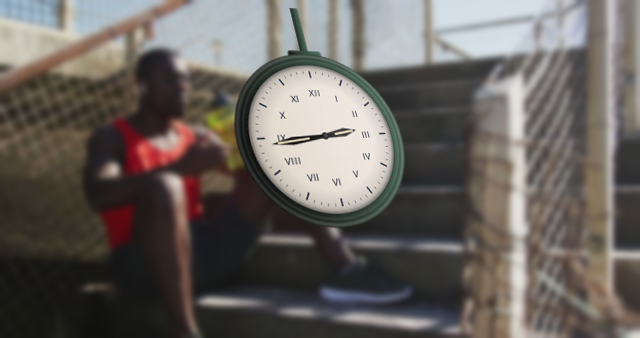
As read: {"hour": 2, "minute": 44}
